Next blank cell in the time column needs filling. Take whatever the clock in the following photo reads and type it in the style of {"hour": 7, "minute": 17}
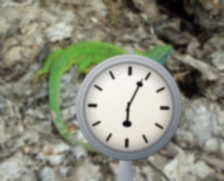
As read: {"hour": 6, "minute": 4}
